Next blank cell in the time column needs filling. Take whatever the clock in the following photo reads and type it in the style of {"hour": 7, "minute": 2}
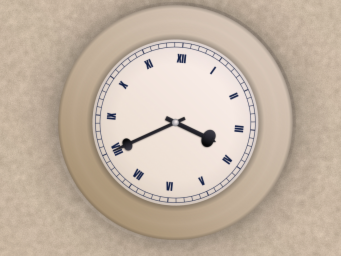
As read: {"hour": 3, "minute": 40}
